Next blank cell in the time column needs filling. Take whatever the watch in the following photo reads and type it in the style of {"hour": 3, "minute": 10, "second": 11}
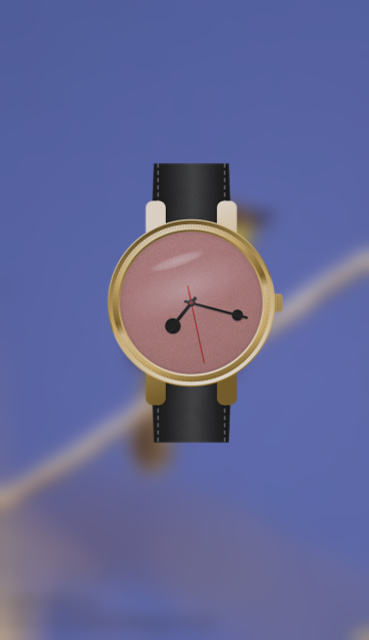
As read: {"hour": 7, "minute": 17, "second": 28}
